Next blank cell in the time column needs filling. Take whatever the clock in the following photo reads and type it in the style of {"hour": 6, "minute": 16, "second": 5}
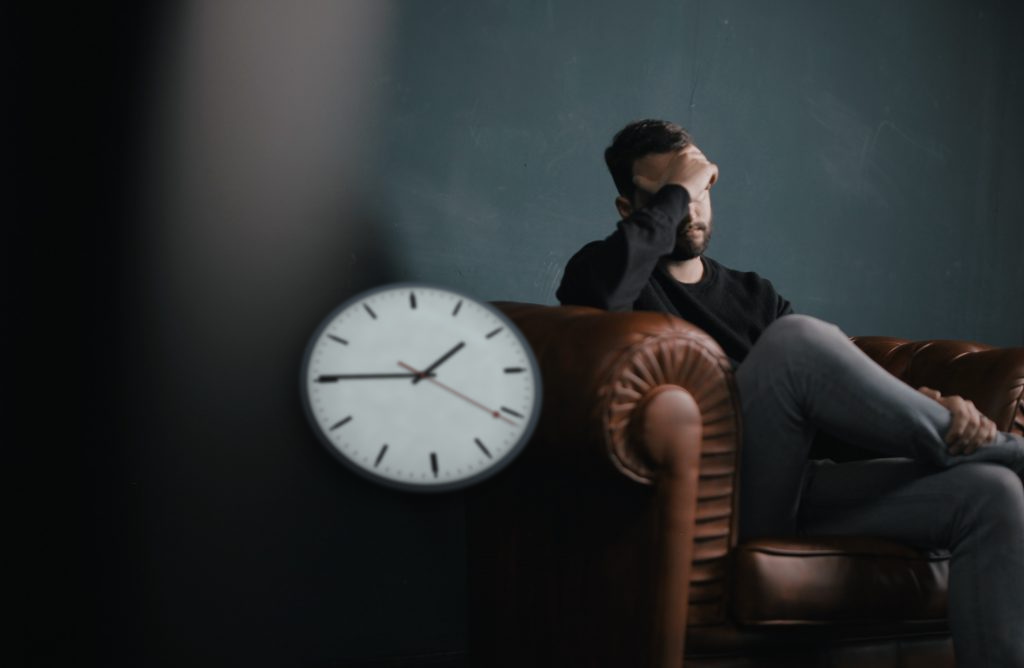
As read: {"hour": 1, "minute": 45, "second": 21}
